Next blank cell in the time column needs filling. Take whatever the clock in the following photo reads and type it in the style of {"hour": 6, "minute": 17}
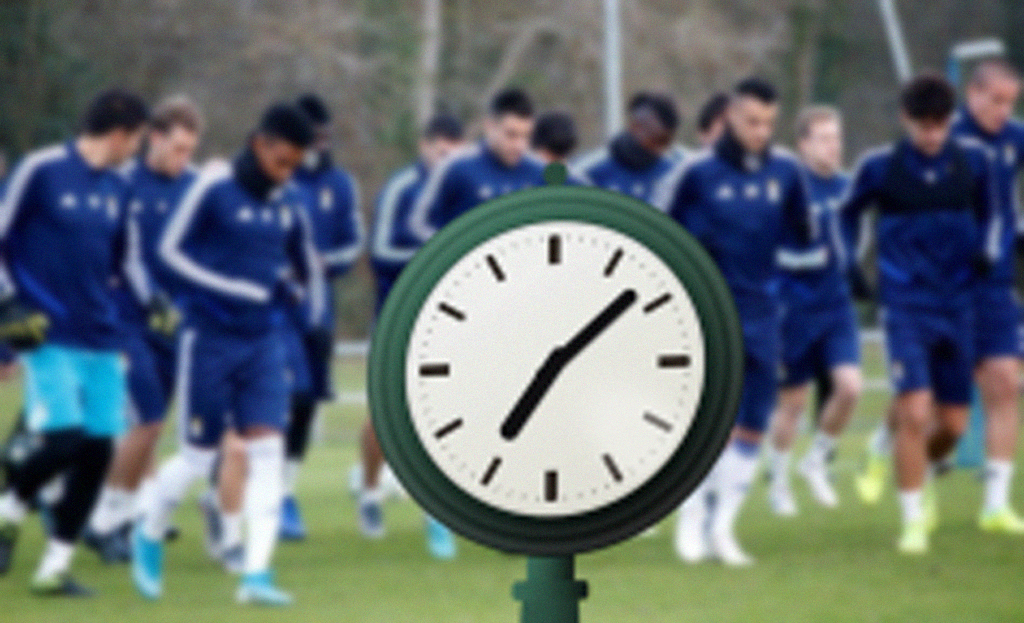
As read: {"hour": 7, "minute": 8}
